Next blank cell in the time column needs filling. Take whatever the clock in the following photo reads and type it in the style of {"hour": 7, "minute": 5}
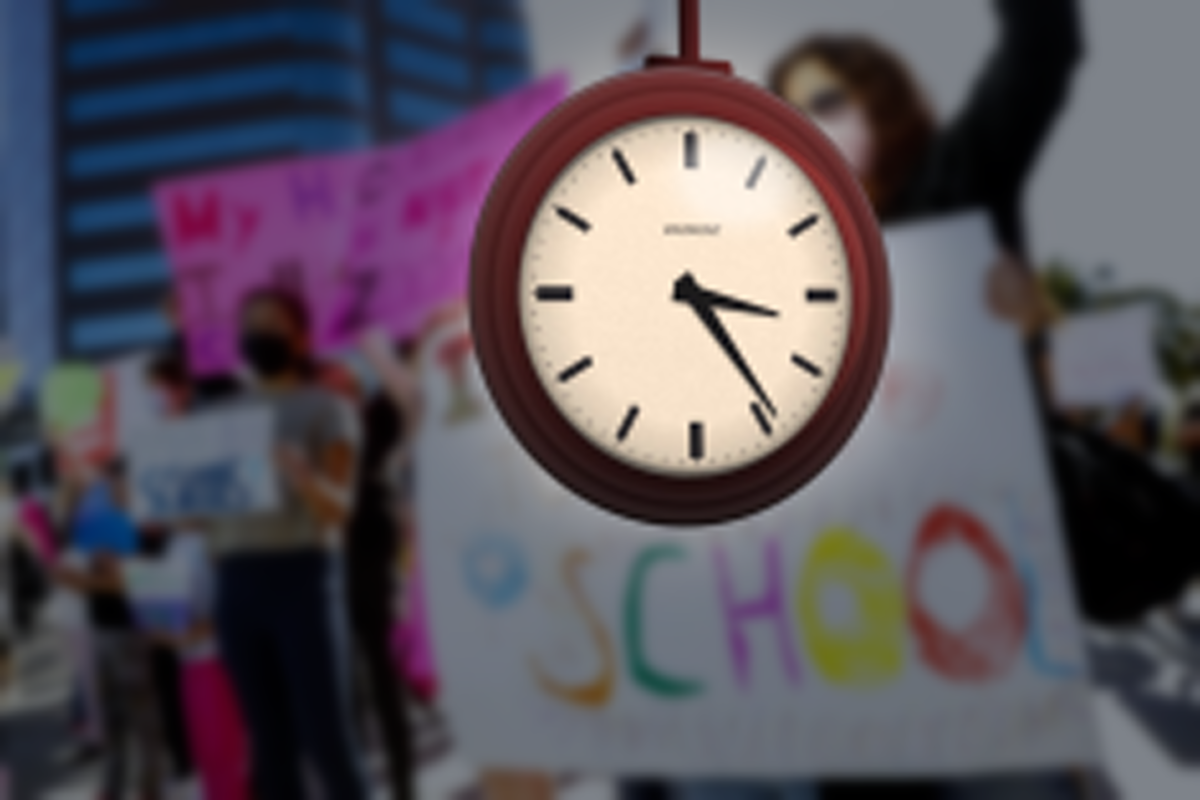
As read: {"hour": 3, "minute": 24}
